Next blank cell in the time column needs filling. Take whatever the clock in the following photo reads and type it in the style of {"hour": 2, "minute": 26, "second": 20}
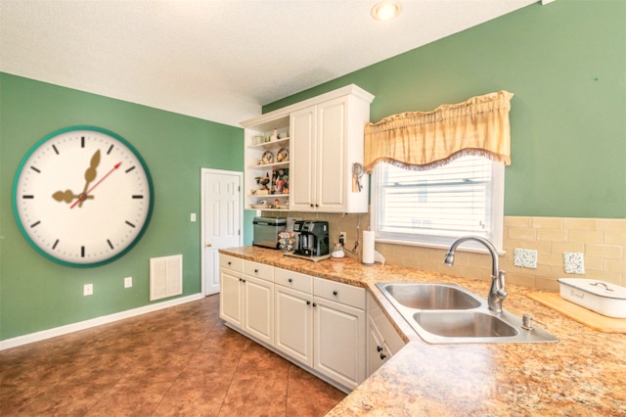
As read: {"hour": 9, "minute": 3, "second": 8}
